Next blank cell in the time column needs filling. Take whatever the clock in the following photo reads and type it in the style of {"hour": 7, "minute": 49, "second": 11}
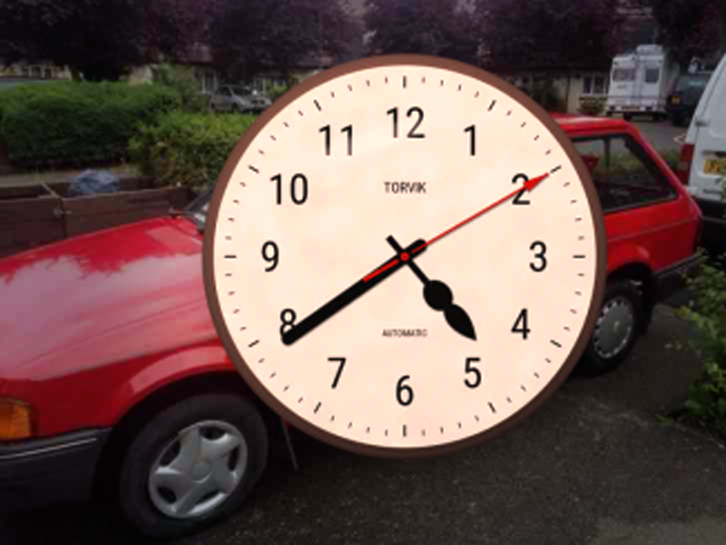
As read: {"hour": 4, "minute": 39, "second": 10}
